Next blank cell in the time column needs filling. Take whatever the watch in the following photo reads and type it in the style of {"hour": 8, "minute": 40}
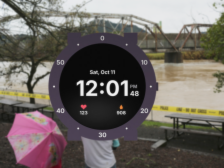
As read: {"hour": 12, "minute": 1}
